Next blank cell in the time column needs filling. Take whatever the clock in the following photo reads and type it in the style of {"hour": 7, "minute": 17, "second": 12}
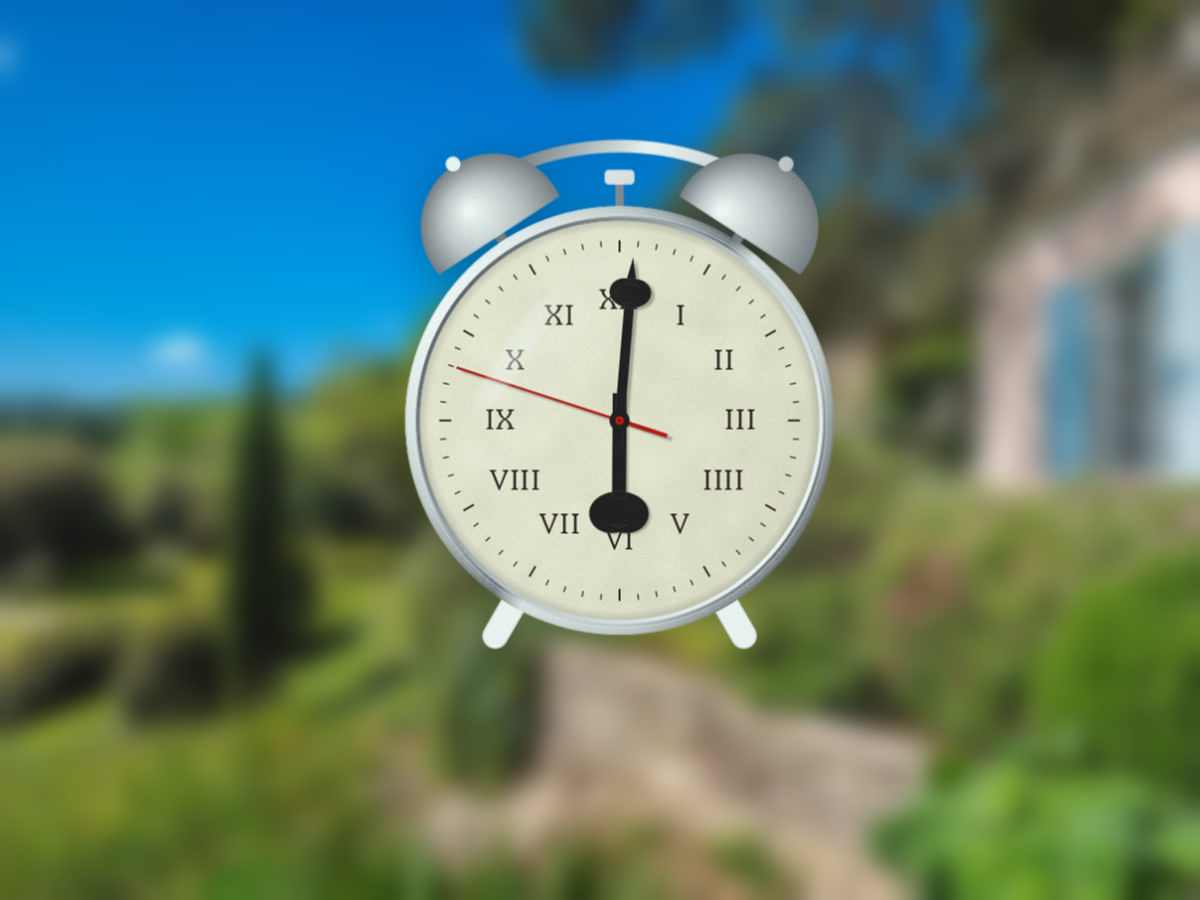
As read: {"hour": 6, "minute": 0, "second": 48}
